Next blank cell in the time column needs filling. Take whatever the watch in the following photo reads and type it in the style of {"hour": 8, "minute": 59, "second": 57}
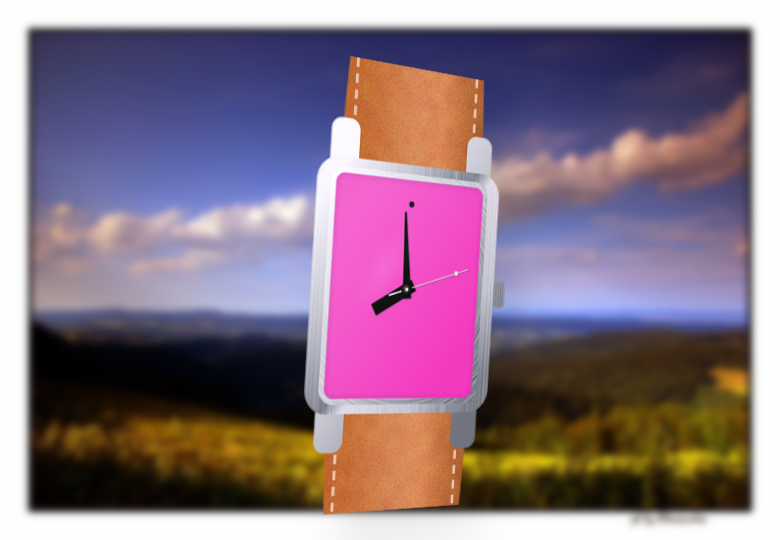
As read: {"hour": 7, "minute": 59, "second": 12}
